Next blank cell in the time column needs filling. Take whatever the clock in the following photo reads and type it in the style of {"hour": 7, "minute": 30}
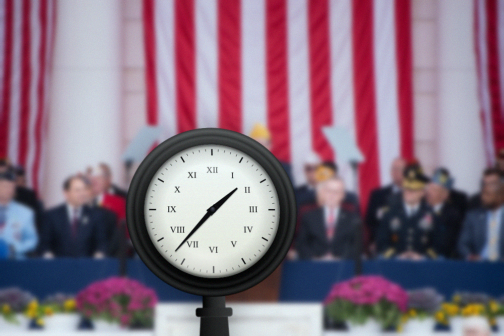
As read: {"hour": 1, "minute": 37}
